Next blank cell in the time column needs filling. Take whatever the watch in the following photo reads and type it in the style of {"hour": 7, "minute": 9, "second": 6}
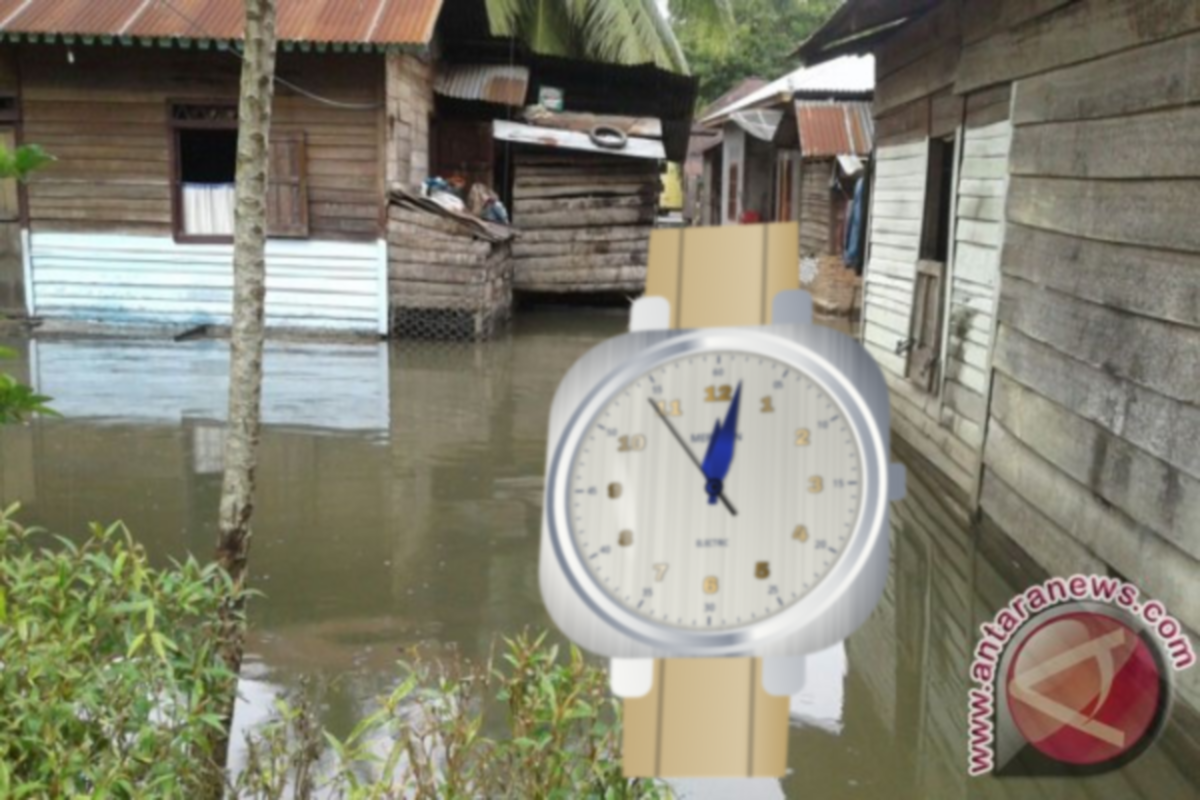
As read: {"hour": 12, "minute": 1, "second": 54}
